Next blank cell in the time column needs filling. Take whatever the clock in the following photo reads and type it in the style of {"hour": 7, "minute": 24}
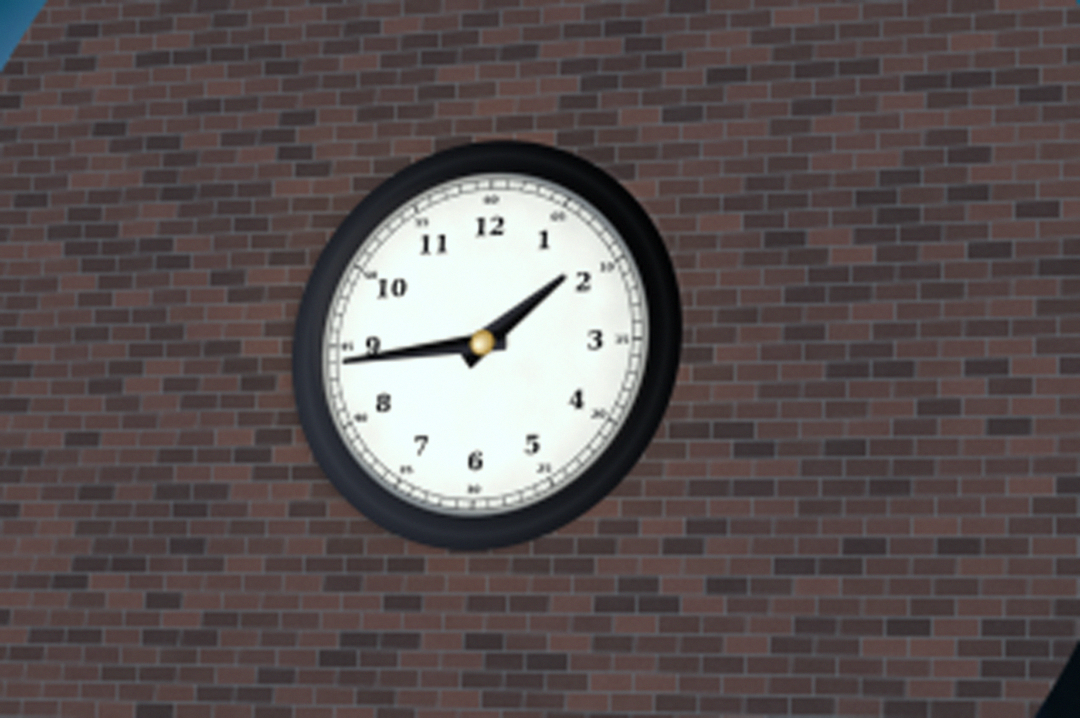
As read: {"hour": 1, "minute": 44}
